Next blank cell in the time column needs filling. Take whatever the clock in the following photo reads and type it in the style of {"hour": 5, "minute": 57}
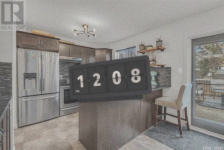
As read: {"hour": 12, "minute": 8}
